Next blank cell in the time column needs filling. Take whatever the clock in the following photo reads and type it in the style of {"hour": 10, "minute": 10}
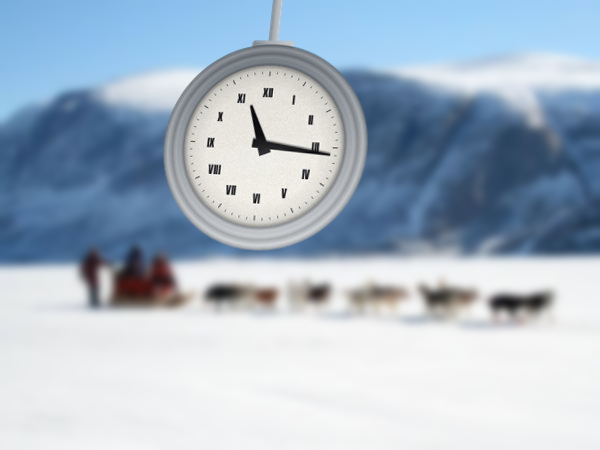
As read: {"hour": 11, "minute": 16}
